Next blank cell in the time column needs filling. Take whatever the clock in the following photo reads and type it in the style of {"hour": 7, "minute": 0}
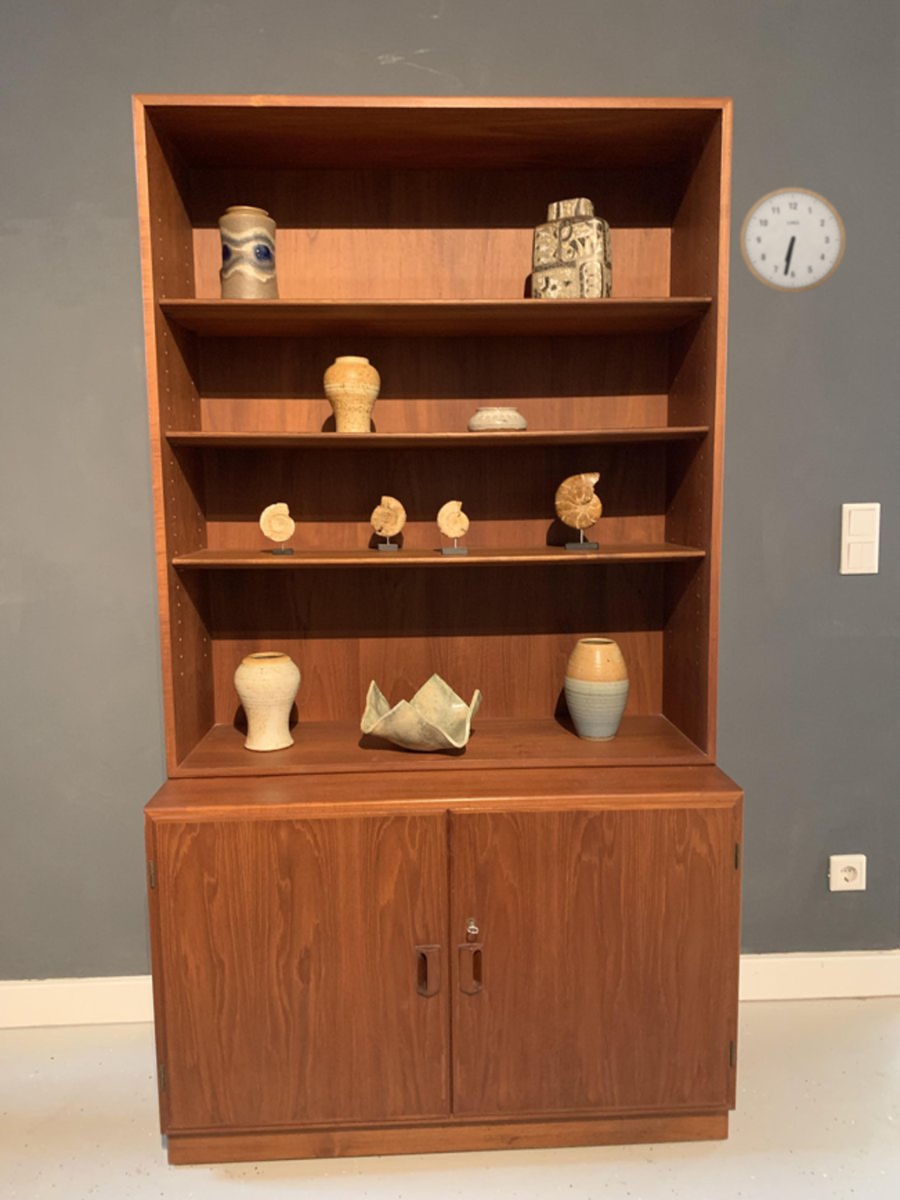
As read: {"hour": 6, "minute": 32}
